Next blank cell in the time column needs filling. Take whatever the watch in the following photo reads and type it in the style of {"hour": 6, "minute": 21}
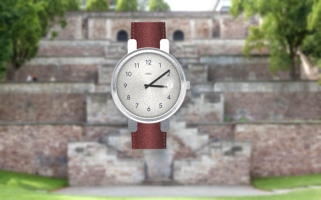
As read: {"hour": 3, "minute": 9}
